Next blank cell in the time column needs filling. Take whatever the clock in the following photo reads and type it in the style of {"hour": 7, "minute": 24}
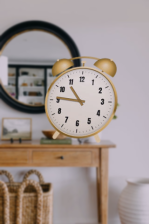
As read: {"hour": 10, "minute": 46}
